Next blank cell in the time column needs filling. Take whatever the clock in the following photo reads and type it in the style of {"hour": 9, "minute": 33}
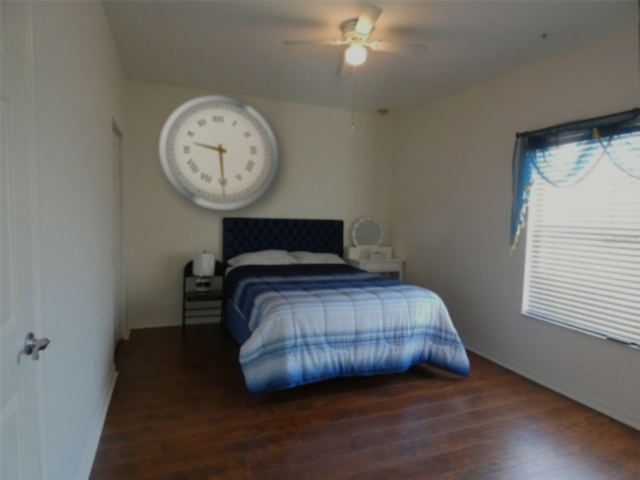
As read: {"hour": 9, "minute": 30}
